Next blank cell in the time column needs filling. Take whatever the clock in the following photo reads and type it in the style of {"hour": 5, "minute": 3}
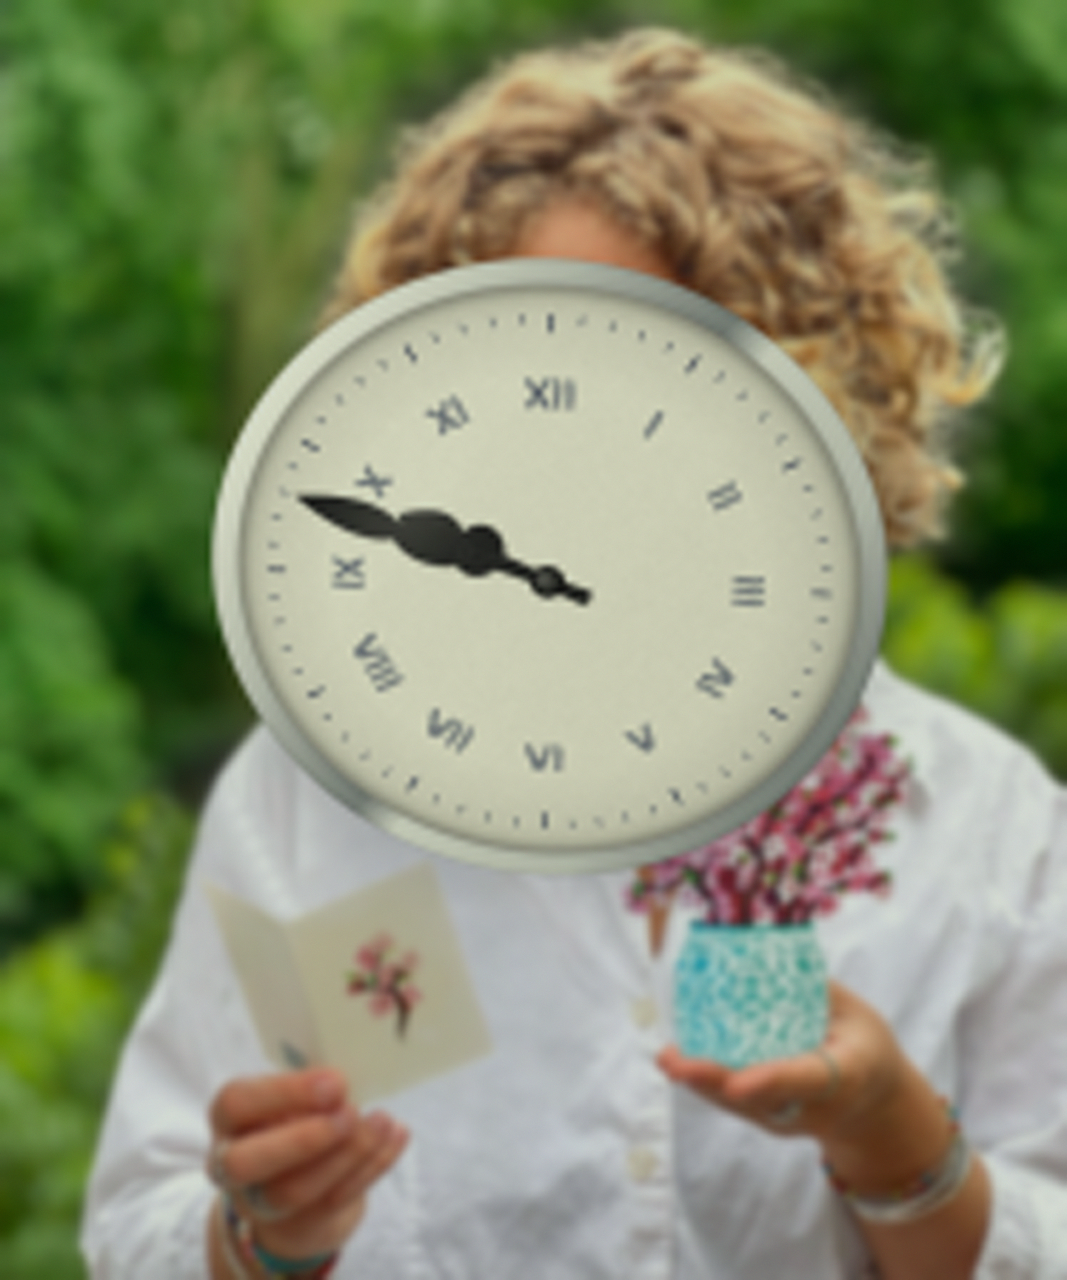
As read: {"hour": 9, "minute": 48}
